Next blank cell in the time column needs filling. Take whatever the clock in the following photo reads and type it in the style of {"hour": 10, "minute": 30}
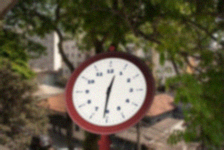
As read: {"hour": 12, "minute": 31}
